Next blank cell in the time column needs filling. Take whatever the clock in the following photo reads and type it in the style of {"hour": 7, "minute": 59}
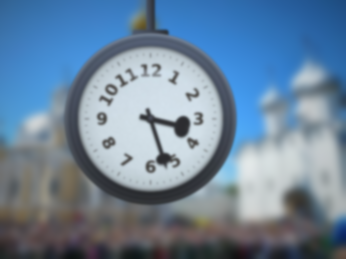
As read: {"hour": 3, "minute": 27}
